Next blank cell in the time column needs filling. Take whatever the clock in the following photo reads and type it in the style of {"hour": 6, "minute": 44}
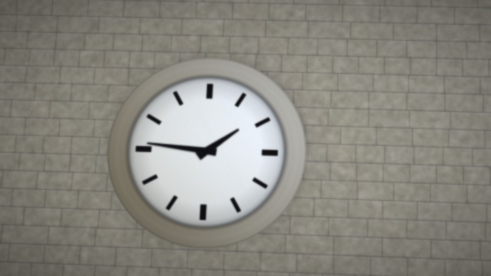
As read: {"hour": 1, "minute": 46}
